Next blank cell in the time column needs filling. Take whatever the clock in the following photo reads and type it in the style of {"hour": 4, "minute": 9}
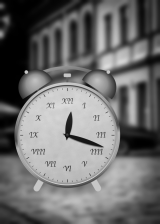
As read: {"hour": 12, "minute": 18}
